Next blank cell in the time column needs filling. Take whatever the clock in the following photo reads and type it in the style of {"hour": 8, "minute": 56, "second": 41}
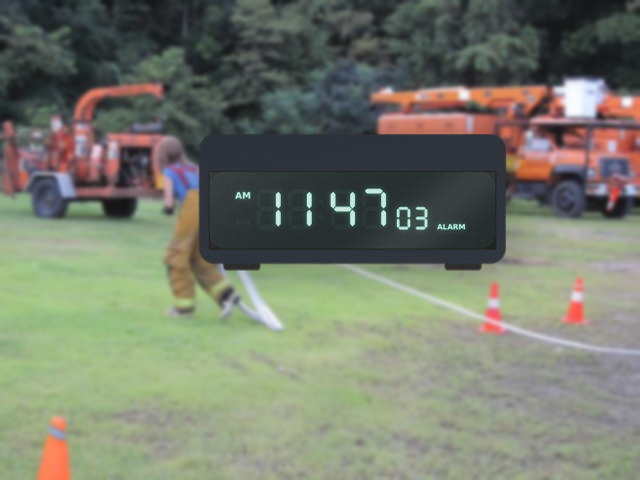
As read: {"hour": 11, "minute": 47, "second": 3}
